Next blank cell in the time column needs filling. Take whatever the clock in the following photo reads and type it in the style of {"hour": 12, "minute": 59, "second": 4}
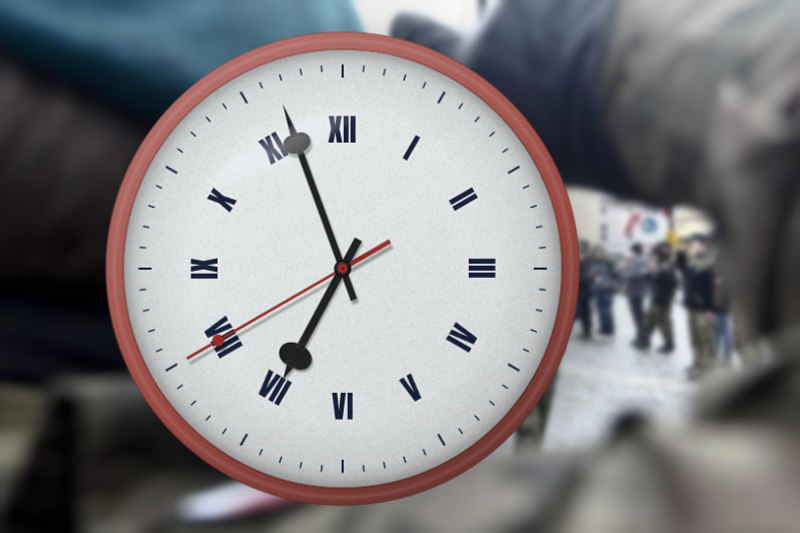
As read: {"hour": 6, "minute": 56, "second": 40}
